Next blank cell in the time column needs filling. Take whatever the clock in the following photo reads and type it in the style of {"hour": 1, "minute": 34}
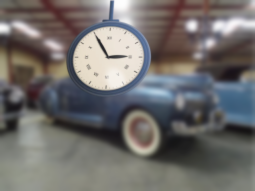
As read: {"hour": 2, "minute": 55}
